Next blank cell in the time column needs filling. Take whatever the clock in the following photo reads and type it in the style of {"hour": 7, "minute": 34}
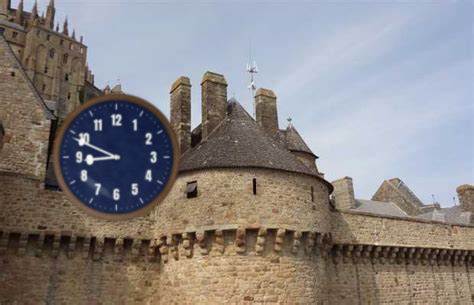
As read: {"hour": 8, "minute": 49}
